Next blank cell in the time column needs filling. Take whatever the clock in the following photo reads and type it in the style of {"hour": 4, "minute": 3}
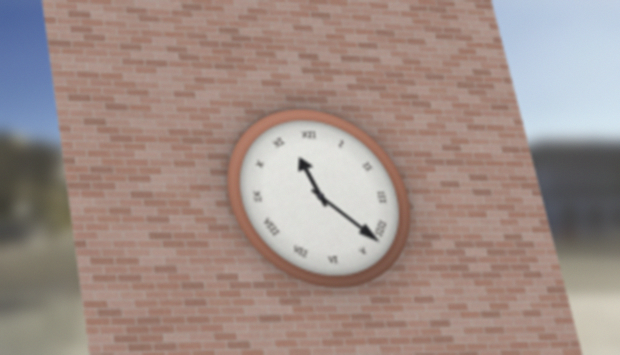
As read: {"hour": 11, "minute": 22}
